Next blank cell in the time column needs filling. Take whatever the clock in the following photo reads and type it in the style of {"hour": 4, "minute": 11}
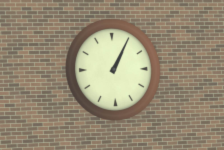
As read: {"hour": 1, "minute": 5}
